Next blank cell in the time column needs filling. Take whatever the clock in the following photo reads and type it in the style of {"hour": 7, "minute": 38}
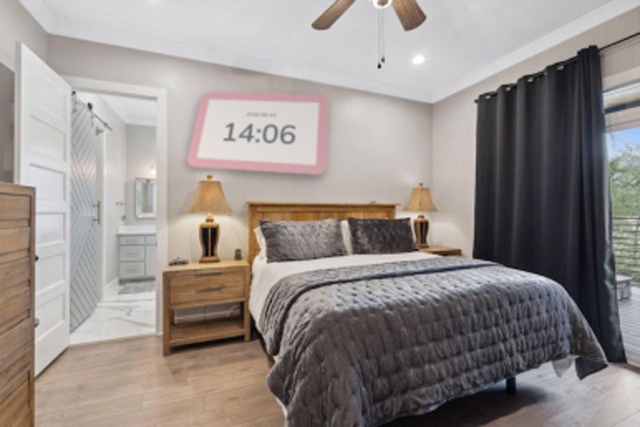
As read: {"hour": 14, "minute": 6}
